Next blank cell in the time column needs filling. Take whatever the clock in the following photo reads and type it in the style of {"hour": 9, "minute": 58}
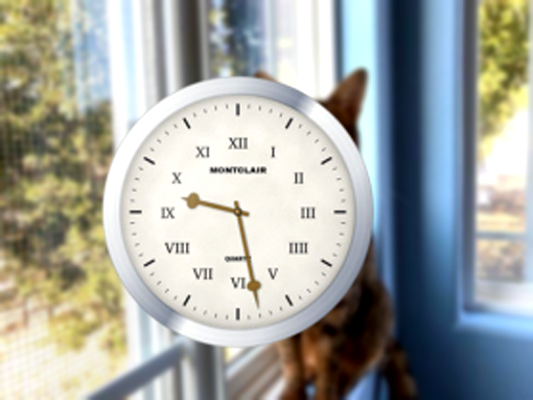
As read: {"hour": 9, "minute": 28}
